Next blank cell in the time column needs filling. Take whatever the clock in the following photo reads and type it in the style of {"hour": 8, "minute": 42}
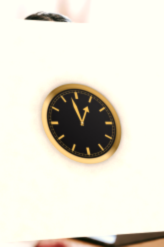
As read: {"hour": 12, "minute": 58}
